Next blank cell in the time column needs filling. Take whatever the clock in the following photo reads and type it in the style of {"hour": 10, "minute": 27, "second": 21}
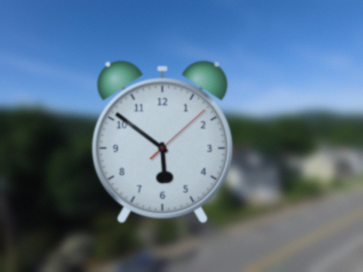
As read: {"hour": 5, "minute": 51, "second": 8}
